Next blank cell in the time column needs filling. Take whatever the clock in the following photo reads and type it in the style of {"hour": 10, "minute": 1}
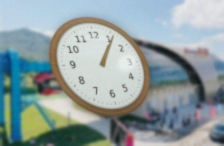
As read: {"hour": 1, "minute": 6}
